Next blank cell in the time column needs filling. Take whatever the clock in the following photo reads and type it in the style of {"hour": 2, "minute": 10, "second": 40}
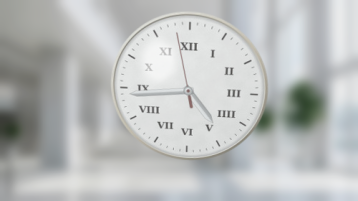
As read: {"hour": 4, "minute": 43, "second": 58}
